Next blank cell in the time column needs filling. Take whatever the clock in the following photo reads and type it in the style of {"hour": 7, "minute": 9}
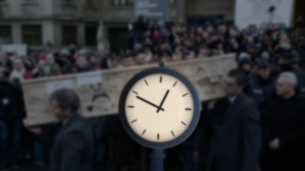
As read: {"hour": 12, "minute": 49}
